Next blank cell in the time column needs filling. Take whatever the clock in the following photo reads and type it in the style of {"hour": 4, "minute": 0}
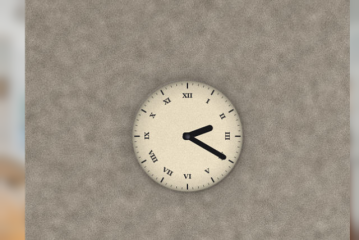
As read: {"hour": 2, "minute": 20}
